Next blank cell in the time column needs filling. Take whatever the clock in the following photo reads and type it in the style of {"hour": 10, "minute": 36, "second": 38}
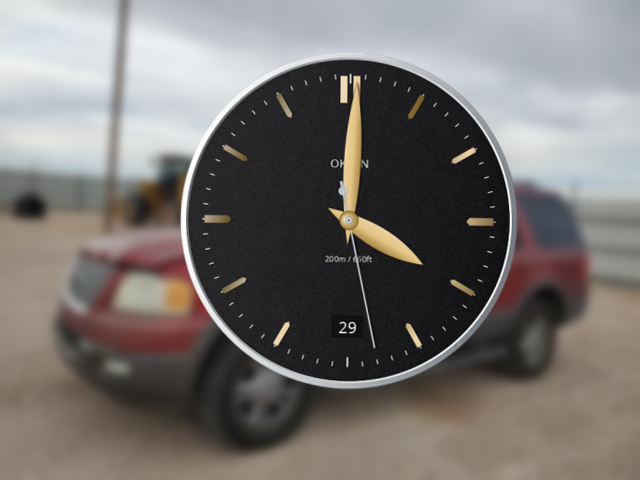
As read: {"hour": 4, "minute": 0, "second": 28}
